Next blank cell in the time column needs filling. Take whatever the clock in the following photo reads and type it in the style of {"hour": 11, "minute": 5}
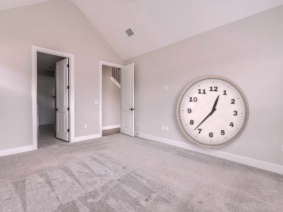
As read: {"hour": 12, "minute": 37}
